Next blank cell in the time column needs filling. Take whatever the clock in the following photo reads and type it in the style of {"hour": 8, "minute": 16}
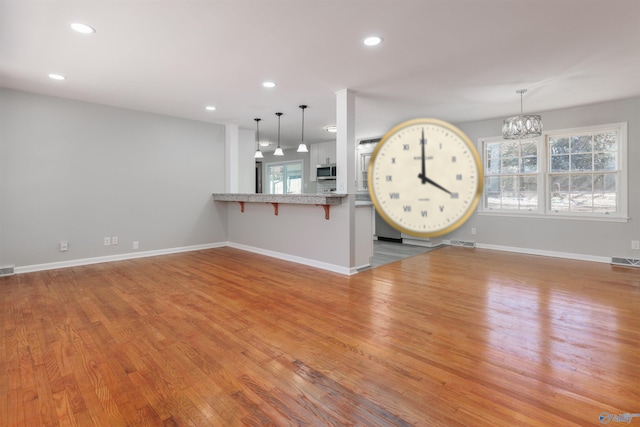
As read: {"hour": 4, "minute": 0}
